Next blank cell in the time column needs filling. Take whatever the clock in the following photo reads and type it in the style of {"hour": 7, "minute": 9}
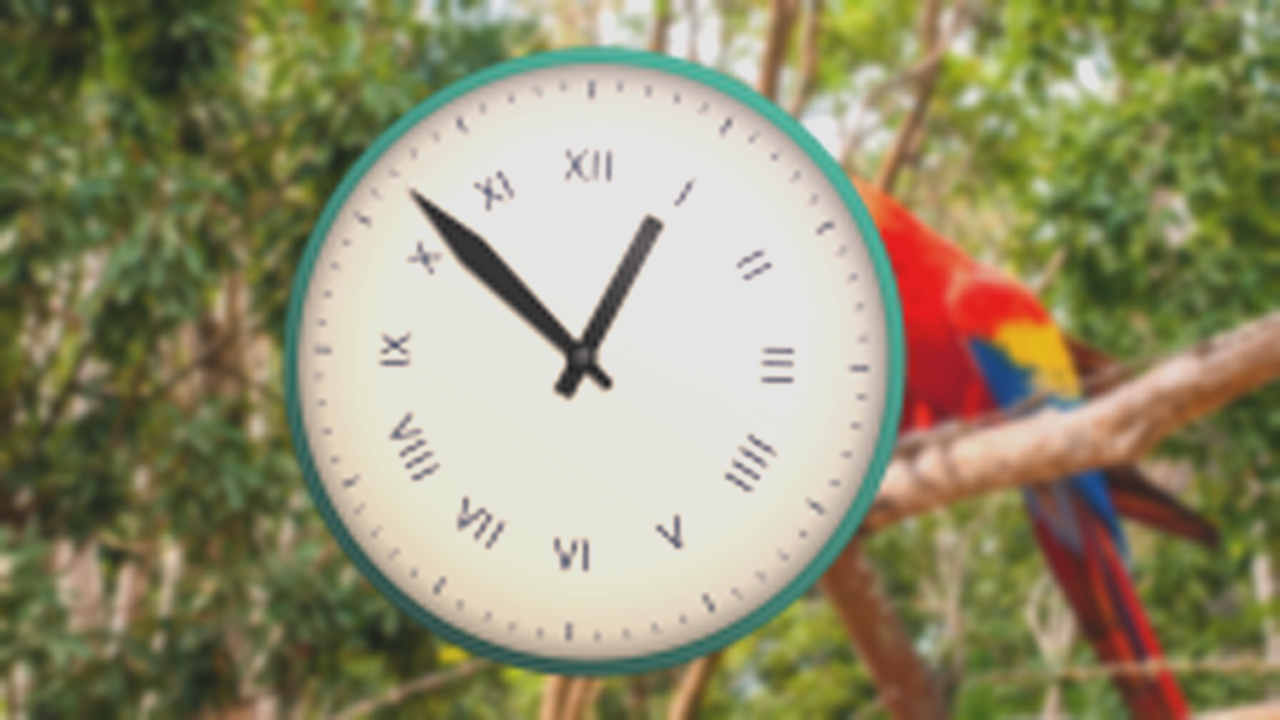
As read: {"hour": 12, "minute": 52}
